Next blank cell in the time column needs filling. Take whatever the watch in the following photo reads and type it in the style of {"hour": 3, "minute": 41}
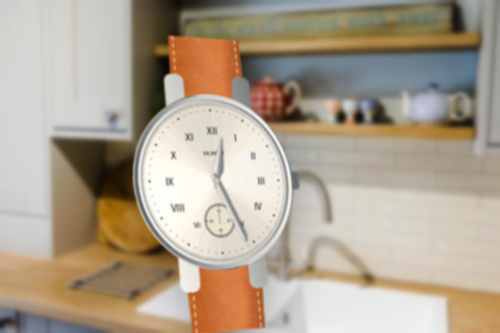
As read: {"hour": 12, "minute": 26}
